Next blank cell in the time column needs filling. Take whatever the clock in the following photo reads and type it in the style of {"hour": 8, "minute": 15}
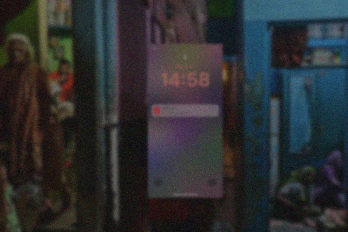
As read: {"hour": 14, "minute": 58}
